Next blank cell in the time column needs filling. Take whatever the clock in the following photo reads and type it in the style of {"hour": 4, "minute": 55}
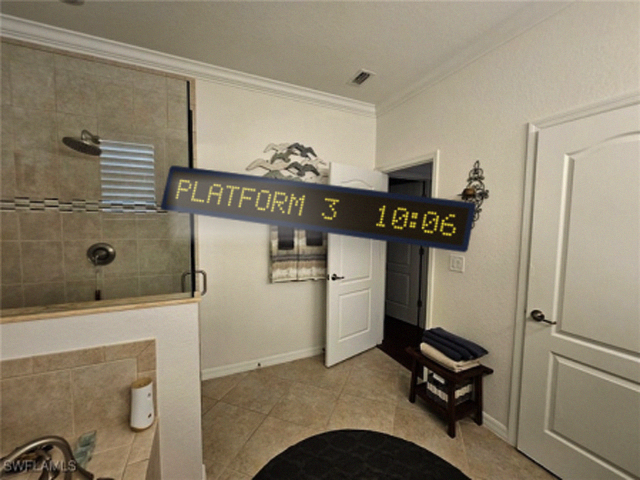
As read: {"hour": 10, "minute": 6}
